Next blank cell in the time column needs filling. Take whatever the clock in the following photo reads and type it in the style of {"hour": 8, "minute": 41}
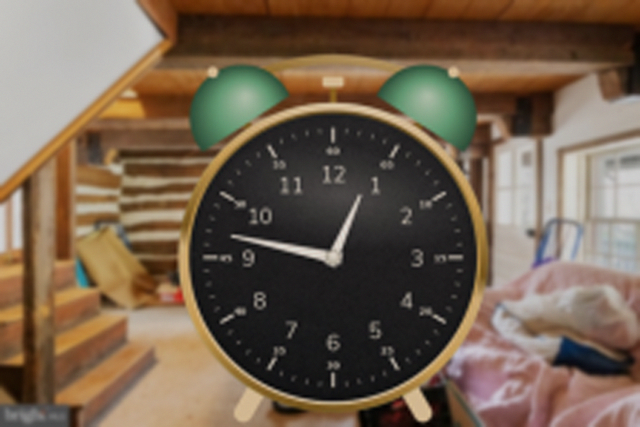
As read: {"hour": 12, "minute": 47}
